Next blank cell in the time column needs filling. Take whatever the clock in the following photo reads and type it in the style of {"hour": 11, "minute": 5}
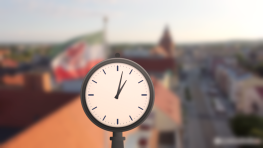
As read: {"hour": 1, "minute": 2}
